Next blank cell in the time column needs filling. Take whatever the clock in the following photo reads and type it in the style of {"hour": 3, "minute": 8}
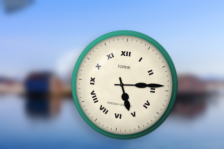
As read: {"hour": 5, "minute": 14}
